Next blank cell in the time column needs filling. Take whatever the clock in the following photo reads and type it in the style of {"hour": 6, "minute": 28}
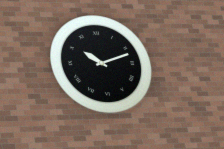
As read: {"hour": 10, "minute": 12}
